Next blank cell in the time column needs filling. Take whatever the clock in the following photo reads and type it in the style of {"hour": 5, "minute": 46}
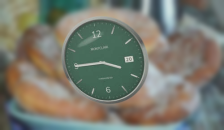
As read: {"hour": 3, "minute": 45}
